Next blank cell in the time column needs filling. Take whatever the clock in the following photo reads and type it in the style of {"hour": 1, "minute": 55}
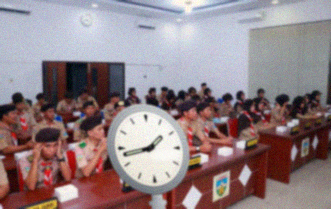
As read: {"hour": 1, "minute": 43}
